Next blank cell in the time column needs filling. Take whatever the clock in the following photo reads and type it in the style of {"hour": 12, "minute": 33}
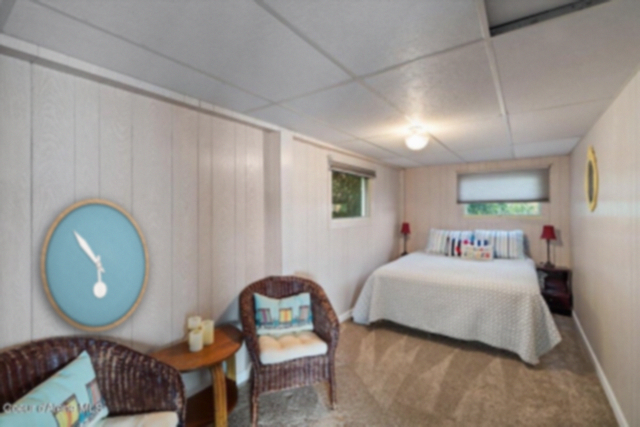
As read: {"hour": 5, "minute": 53}
